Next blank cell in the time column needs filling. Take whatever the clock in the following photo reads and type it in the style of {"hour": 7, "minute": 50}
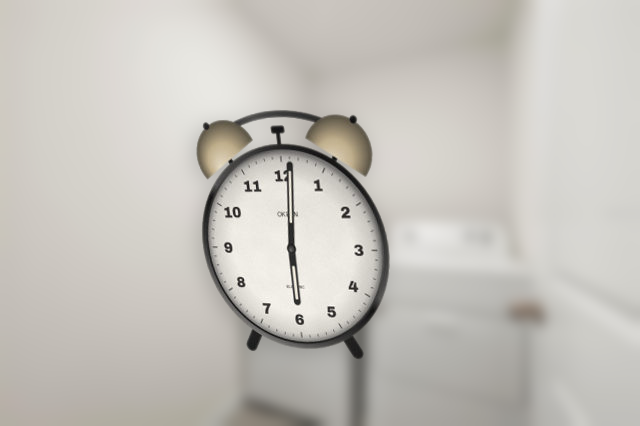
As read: {"hour": 6, "minute": 1}
